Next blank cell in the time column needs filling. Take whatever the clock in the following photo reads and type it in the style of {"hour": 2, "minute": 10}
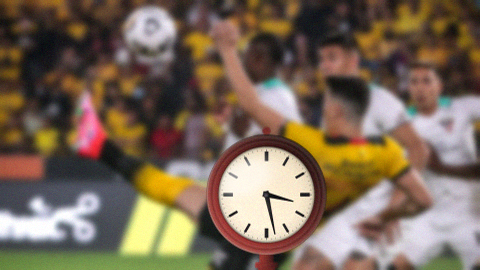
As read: {"hour": 3, "minute": 28}
